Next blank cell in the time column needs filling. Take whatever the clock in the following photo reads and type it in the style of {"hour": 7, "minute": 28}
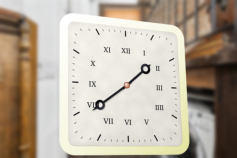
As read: {"hour": 1, "minute": 39}
